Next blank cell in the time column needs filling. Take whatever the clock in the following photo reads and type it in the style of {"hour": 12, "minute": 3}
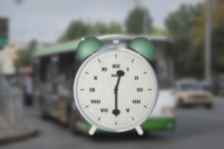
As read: {"hour": 12, "minute": 30}
